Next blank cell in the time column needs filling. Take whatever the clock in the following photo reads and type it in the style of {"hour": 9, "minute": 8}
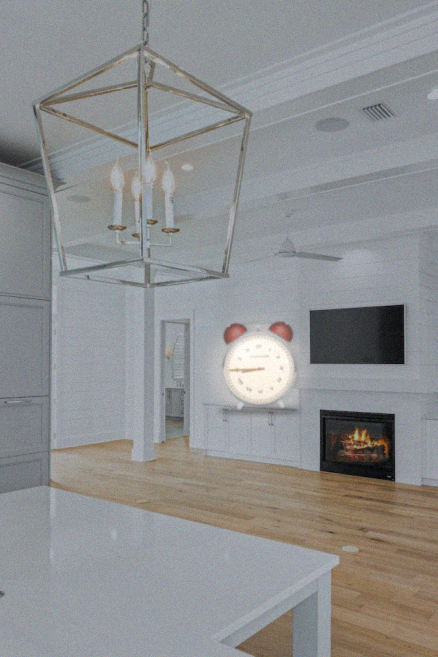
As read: {"hour": 8, "minute": 45}
